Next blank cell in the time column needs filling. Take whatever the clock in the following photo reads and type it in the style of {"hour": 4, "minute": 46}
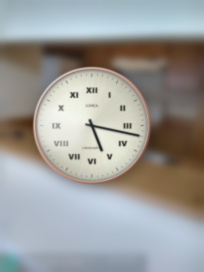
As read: {"hour": 5, "minute": 17}
